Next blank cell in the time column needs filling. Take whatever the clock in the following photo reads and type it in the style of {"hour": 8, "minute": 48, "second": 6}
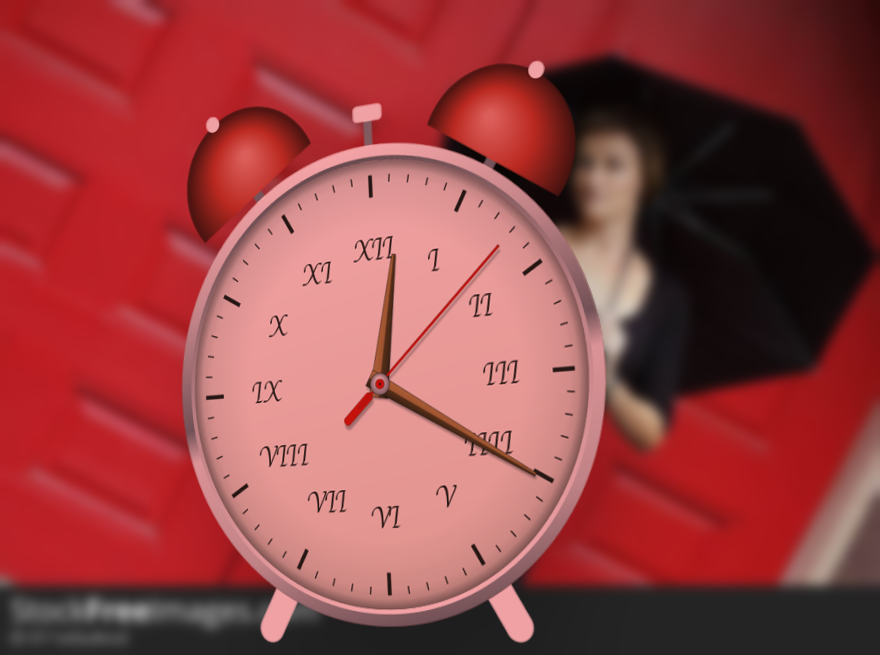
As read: {"hour": 12, "minute": 20, "second": 8}
